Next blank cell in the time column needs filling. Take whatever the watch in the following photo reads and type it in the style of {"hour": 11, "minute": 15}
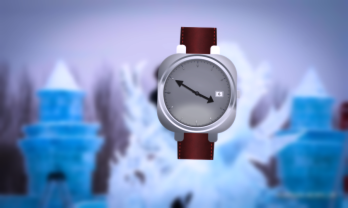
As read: {"hour": 3, "minute": 50}
